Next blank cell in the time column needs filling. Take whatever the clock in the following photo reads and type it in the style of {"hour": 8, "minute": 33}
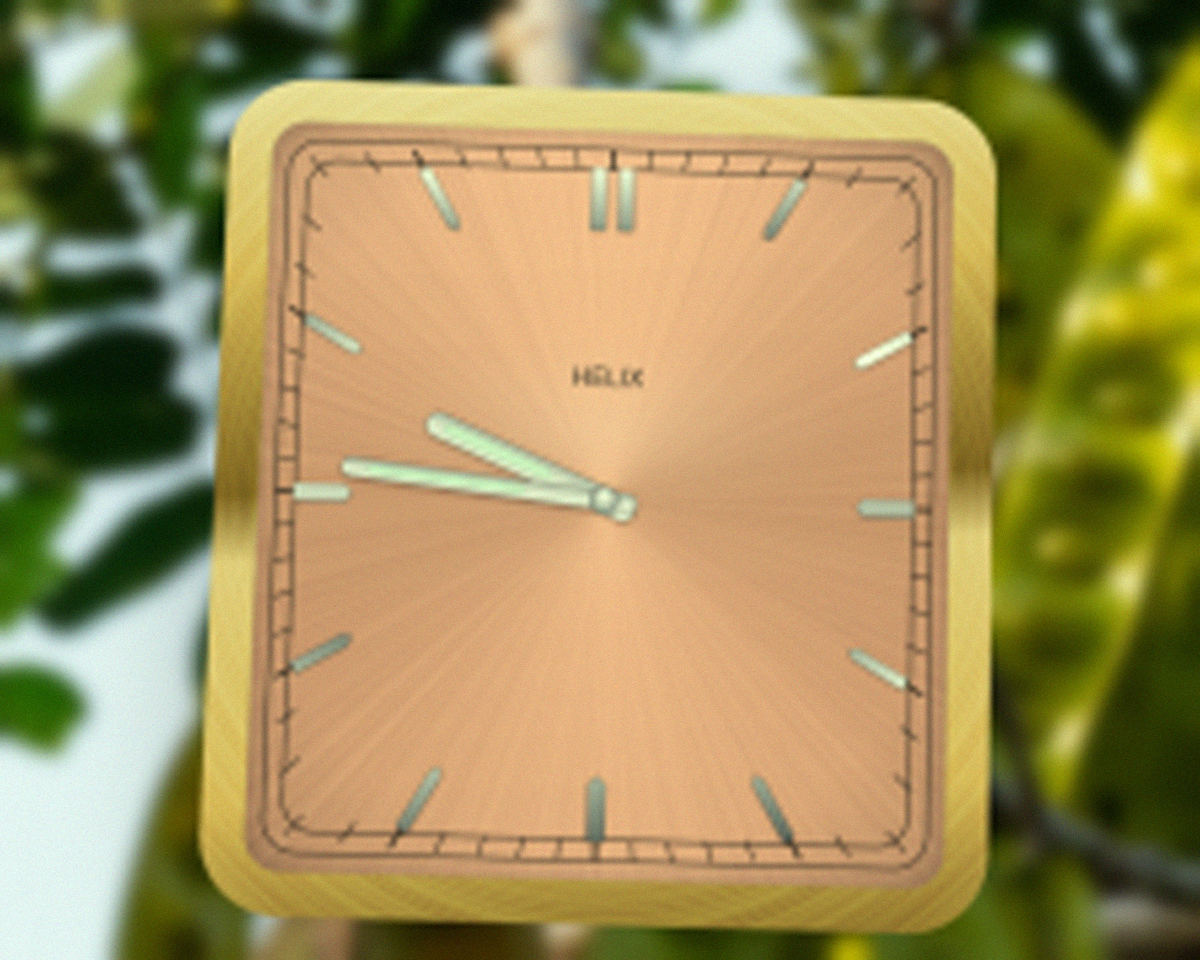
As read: {"hour": 9, "minute": 46}
